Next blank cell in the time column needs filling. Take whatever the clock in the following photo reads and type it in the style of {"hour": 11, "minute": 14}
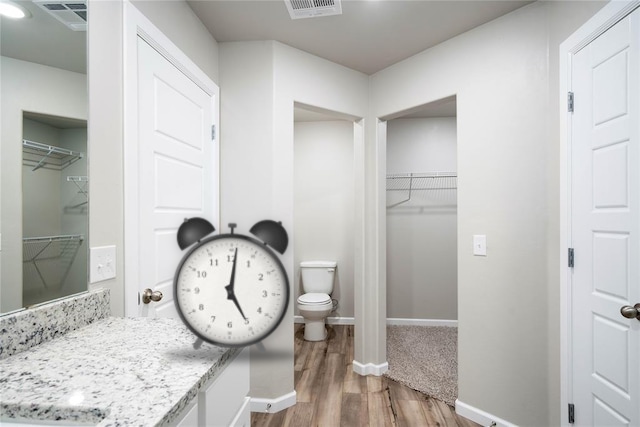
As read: {"hour": 5, "minute": 1}
